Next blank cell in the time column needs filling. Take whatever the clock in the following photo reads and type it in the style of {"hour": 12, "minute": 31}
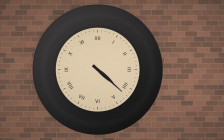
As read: {"hour": 4, "minute": 22}
